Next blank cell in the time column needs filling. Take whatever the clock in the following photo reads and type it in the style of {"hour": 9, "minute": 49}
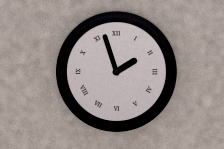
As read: {"hour": 1, "minute": 57}
